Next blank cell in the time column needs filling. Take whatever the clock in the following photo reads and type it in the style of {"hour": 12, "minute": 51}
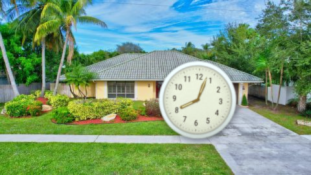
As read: {"hour": 8, "minute": 3}
